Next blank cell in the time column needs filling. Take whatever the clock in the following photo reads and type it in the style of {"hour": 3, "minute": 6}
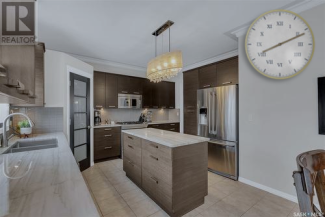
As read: {"hour": 8, "minute": 11}
